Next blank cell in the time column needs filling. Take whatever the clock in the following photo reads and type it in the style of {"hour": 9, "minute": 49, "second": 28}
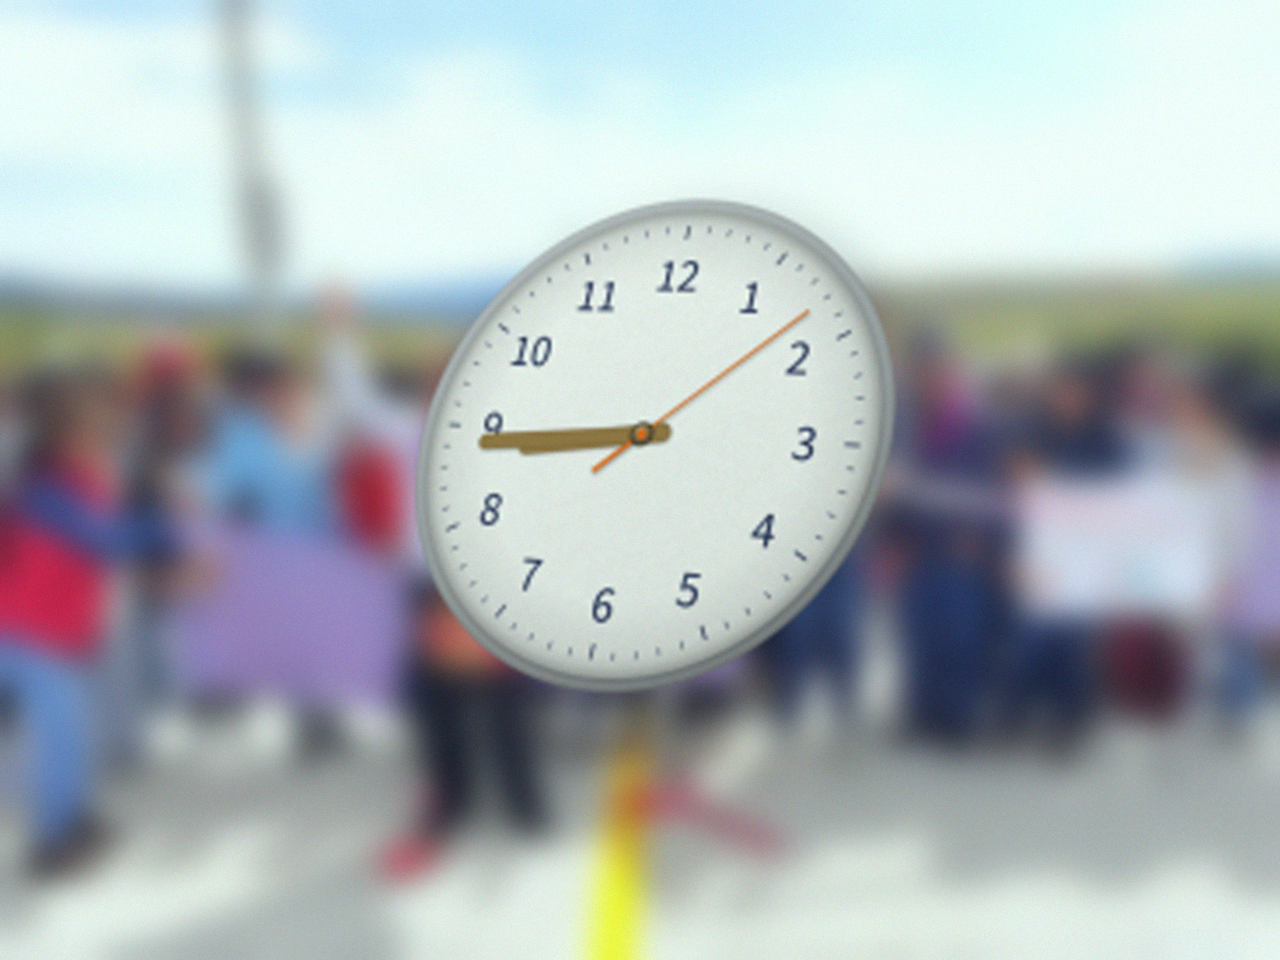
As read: {"hour": 8, "minute": 44, "second": 8}
